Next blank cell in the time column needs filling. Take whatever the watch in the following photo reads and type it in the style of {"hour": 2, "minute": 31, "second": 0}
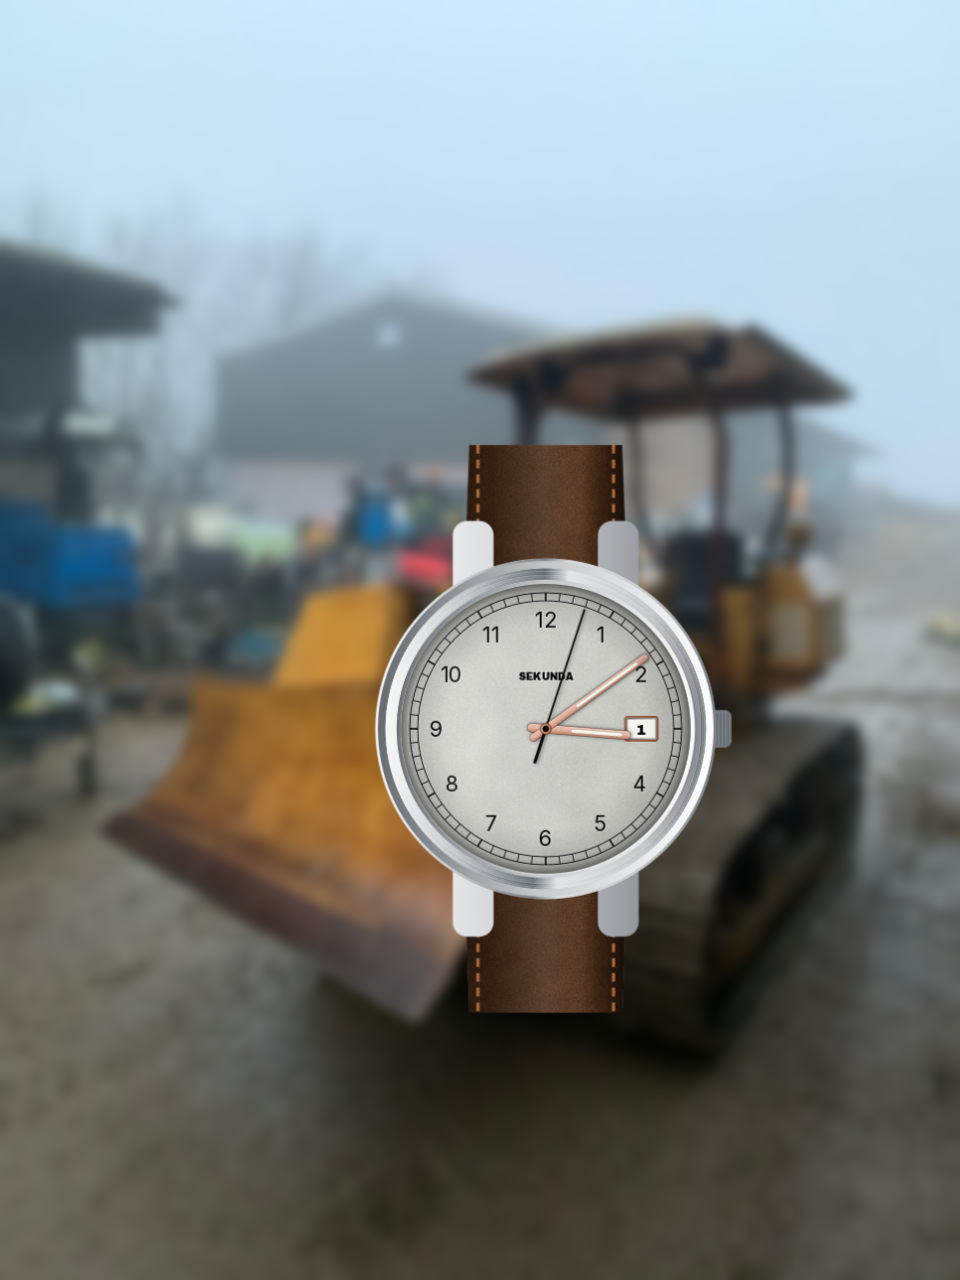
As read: {"hour": 3, "minute": 9, "second": 3}
